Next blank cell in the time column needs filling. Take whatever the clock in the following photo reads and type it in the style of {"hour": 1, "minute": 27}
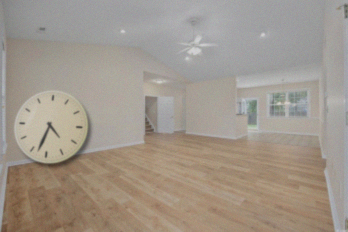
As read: {"hour": 4, "minute": 33}
